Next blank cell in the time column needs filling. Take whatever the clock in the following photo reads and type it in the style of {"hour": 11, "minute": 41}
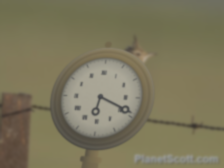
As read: {"hour": 6, "minute": 19}
